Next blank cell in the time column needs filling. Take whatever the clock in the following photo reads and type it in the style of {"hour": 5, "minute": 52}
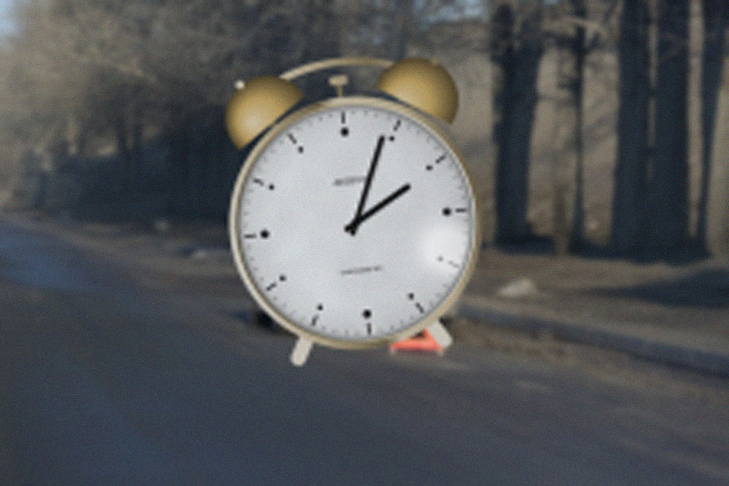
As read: {"hour": 2, "minute": 4}
